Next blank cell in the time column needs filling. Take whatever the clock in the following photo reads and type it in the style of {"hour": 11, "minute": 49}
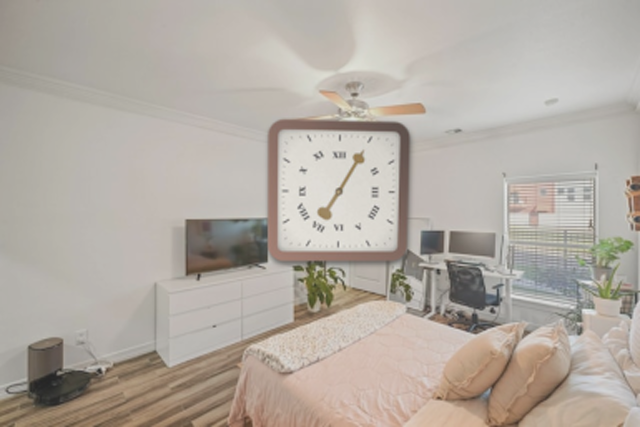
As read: {"hour": 7, "minute": 5}
